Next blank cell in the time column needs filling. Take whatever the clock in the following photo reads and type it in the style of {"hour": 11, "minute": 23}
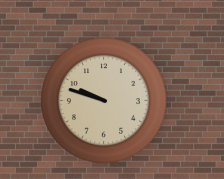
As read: {"hour": 9, "minute": 48}
